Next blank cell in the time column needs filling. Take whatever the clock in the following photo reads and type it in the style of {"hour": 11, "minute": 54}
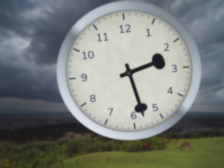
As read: {"hour": 2, "minute": 28}
